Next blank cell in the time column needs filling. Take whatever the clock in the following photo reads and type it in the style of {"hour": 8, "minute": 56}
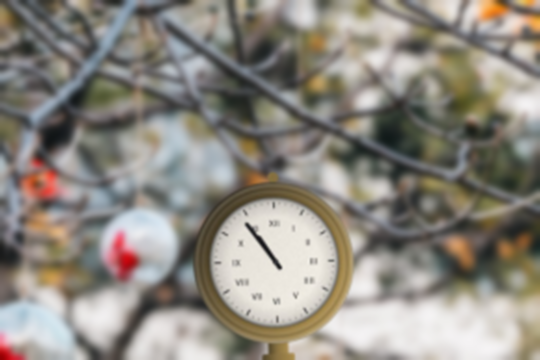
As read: {"hour": 10, "minute": 54}
